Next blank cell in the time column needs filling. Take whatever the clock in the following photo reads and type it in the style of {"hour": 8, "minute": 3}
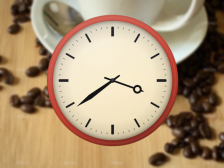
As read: {"hour": 3, "minute": 39}
